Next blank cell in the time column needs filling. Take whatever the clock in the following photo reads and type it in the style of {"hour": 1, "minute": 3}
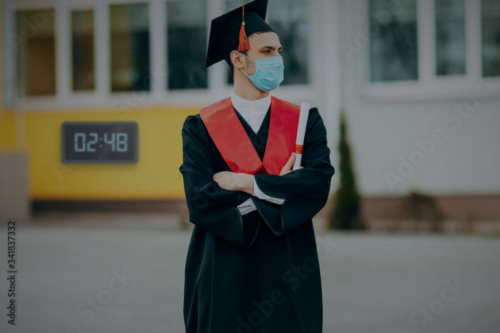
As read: {"hour": 2, "minute": 48}
